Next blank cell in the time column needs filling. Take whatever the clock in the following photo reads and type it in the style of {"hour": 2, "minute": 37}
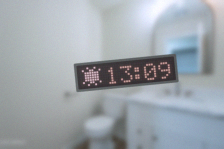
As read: {"hour": 13, "minute": 9}
